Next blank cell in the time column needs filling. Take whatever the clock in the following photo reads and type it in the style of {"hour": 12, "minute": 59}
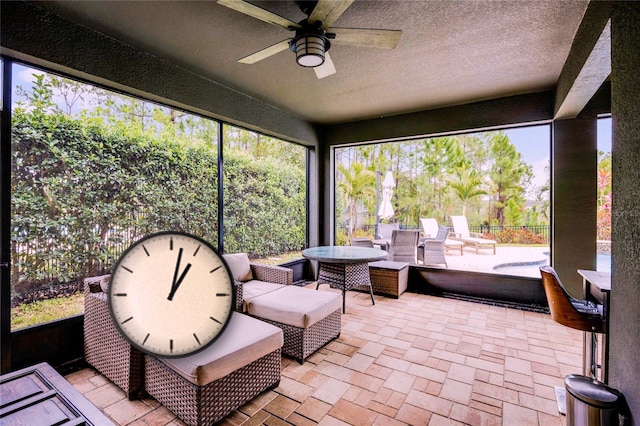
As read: {"hour": 1, "minute": 2}
